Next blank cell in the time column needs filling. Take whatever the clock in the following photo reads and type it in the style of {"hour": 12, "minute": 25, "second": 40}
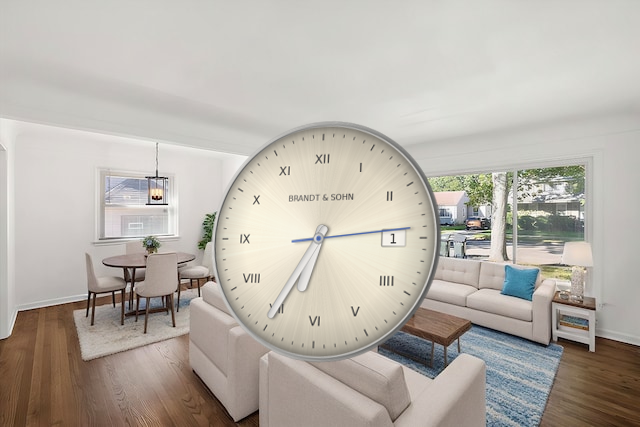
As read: {"hour": 6, "minute": 35, "second": 14}
